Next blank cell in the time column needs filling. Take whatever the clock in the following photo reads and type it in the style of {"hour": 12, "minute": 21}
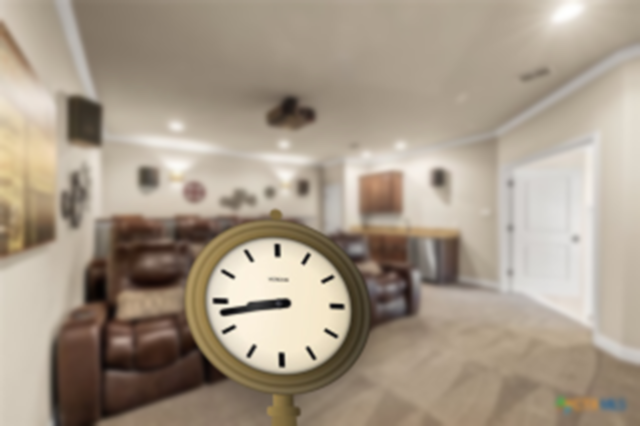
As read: {"hour": 8, "minute": 43}
